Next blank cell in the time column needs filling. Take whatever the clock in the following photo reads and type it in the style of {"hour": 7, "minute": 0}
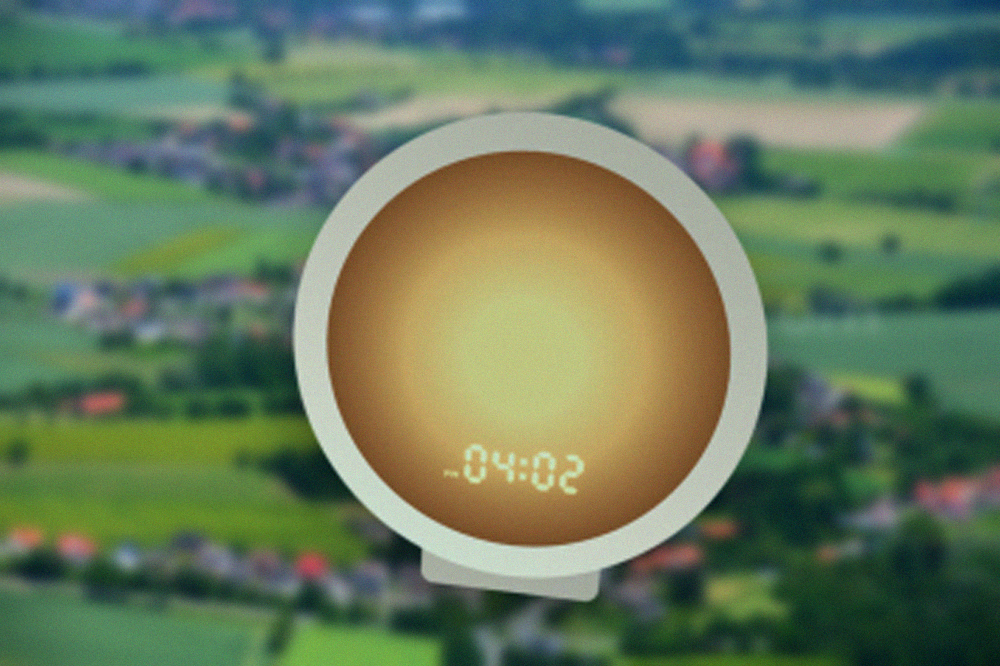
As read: {"hour": 4, "minute": 2}
